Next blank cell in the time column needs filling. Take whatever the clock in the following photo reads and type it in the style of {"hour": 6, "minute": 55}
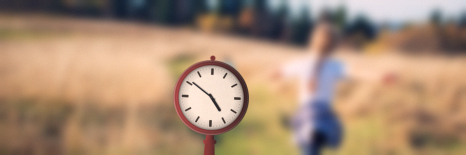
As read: {"hour": 4, "minute": 51}
